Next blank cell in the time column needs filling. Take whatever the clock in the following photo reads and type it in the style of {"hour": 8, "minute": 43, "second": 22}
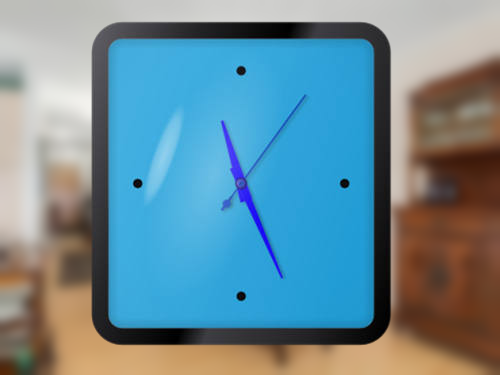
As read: {"hour": 11, "minute": 26, "second": 6}
